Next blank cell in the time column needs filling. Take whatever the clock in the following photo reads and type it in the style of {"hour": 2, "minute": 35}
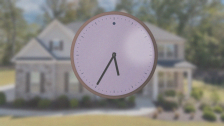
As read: {"hour": 5, "minute": 35}
